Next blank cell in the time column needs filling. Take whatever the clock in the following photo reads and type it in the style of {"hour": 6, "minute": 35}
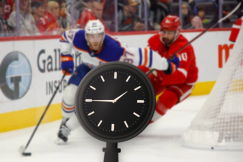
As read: {"hour": 1, "minute": 45}
